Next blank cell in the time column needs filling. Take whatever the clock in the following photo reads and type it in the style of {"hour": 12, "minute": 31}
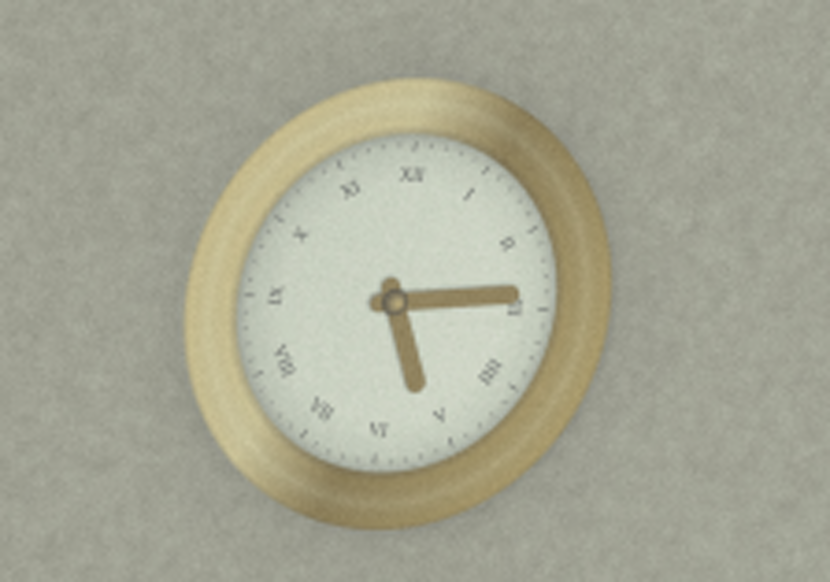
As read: {"hour": 5, "minute": 14}
